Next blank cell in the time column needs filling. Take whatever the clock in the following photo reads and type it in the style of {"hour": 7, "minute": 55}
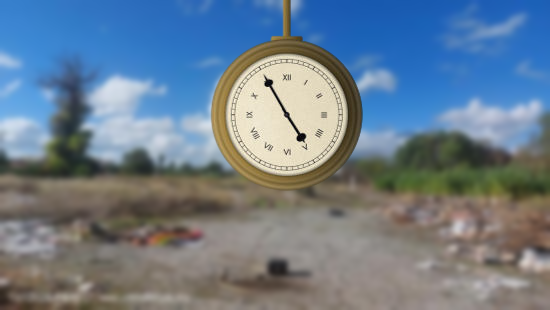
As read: {"hour": 4, "minute": 55}
